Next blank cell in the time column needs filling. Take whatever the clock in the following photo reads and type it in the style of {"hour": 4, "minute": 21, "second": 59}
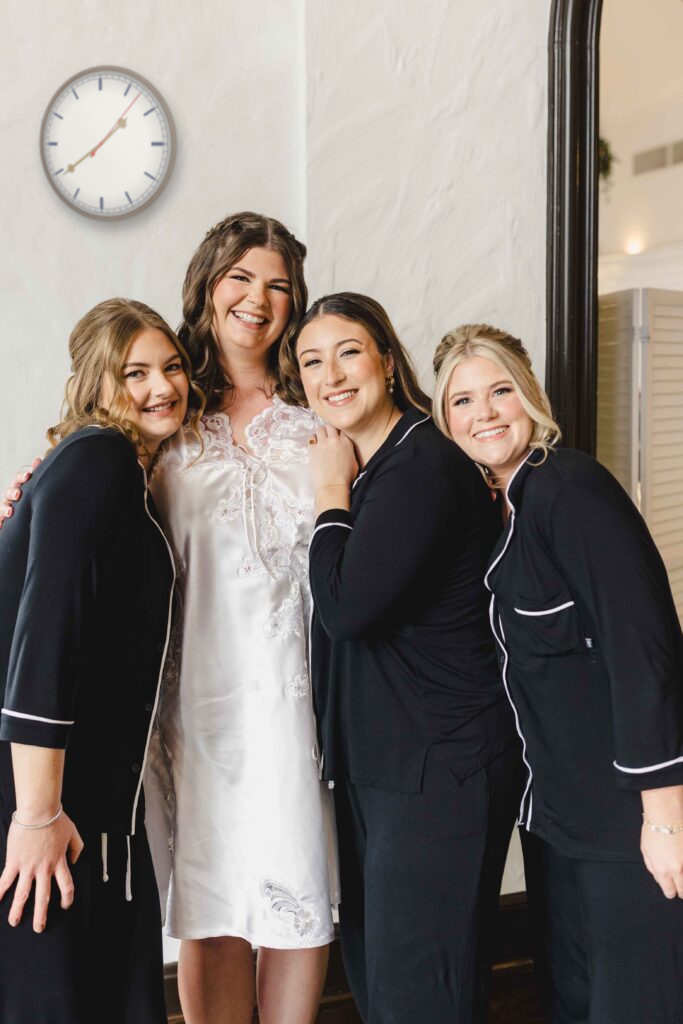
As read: {"hour": 1, "minute": 39, "second": 7}
